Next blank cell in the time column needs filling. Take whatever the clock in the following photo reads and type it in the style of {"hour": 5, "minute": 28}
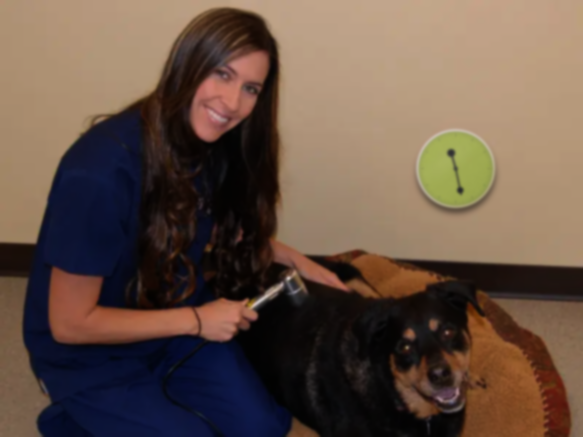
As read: {"hour": 11, "minute": 28}
